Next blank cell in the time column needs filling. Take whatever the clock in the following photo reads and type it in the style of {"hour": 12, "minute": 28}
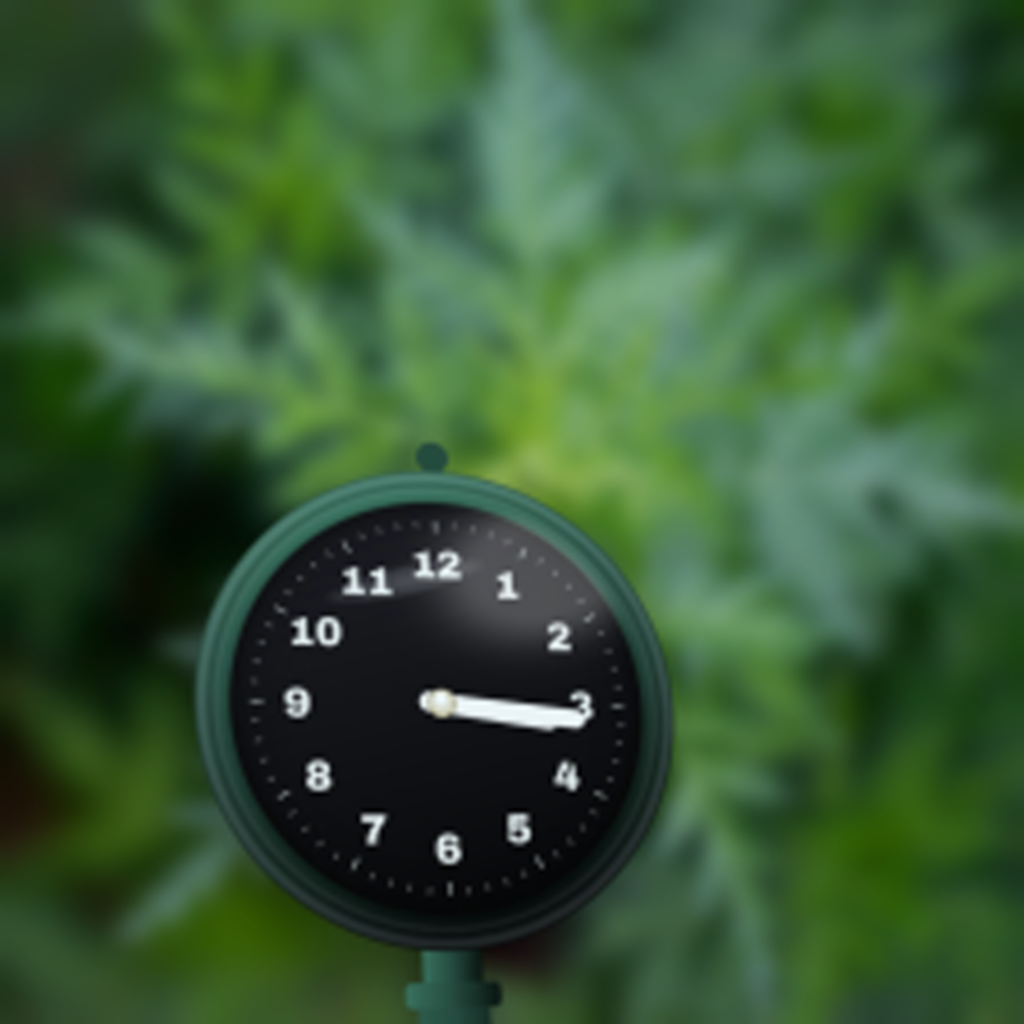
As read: {"hour": 3, "minute": 16}
